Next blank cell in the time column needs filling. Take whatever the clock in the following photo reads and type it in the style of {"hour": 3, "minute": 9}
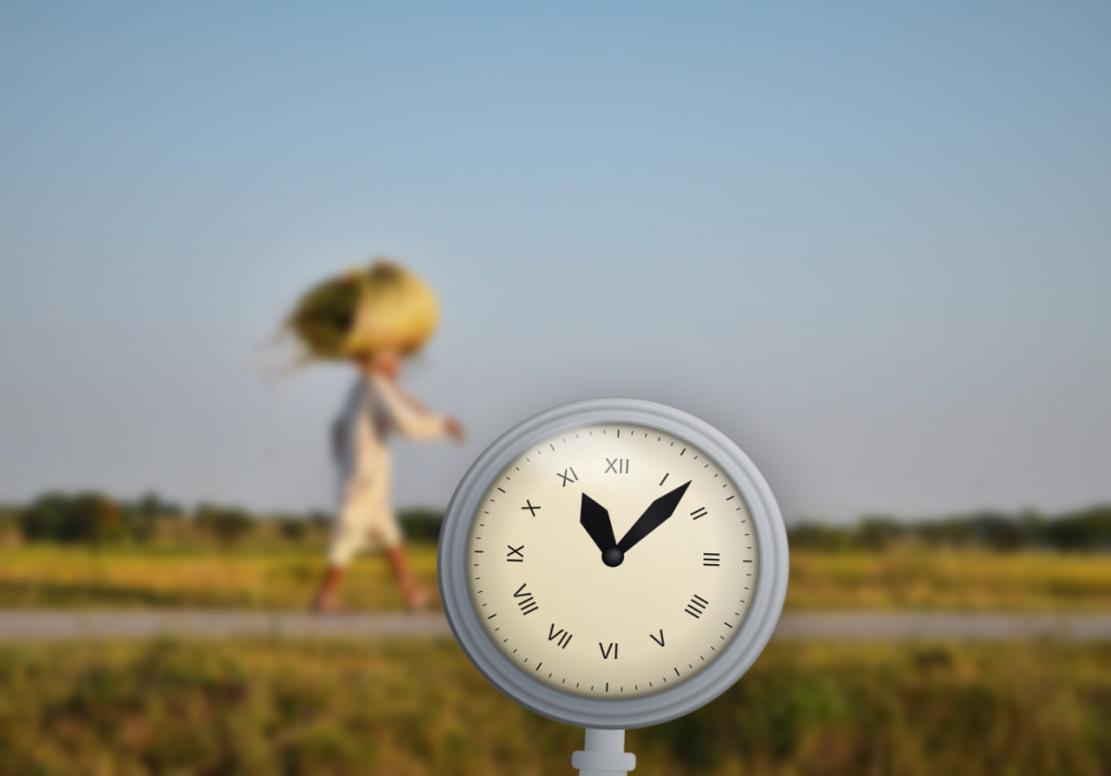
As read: {"hour": 11, "minute": 7}
